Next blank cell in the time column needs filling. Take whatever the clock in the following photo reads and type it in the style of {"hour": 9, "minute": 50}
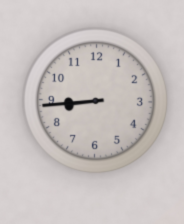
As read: {"hour": 8, "minute": 44}
